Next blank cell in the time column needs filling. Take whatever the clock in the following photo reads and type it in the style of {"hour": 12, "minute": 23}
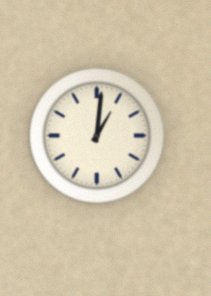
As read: {"hour": 1, "minute": 1}
